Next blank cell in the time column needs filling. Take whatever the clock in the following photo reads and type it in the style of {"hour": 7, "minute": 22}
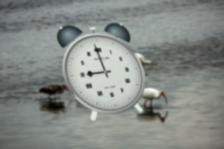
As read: {"hour": 8, "minute": 59}
